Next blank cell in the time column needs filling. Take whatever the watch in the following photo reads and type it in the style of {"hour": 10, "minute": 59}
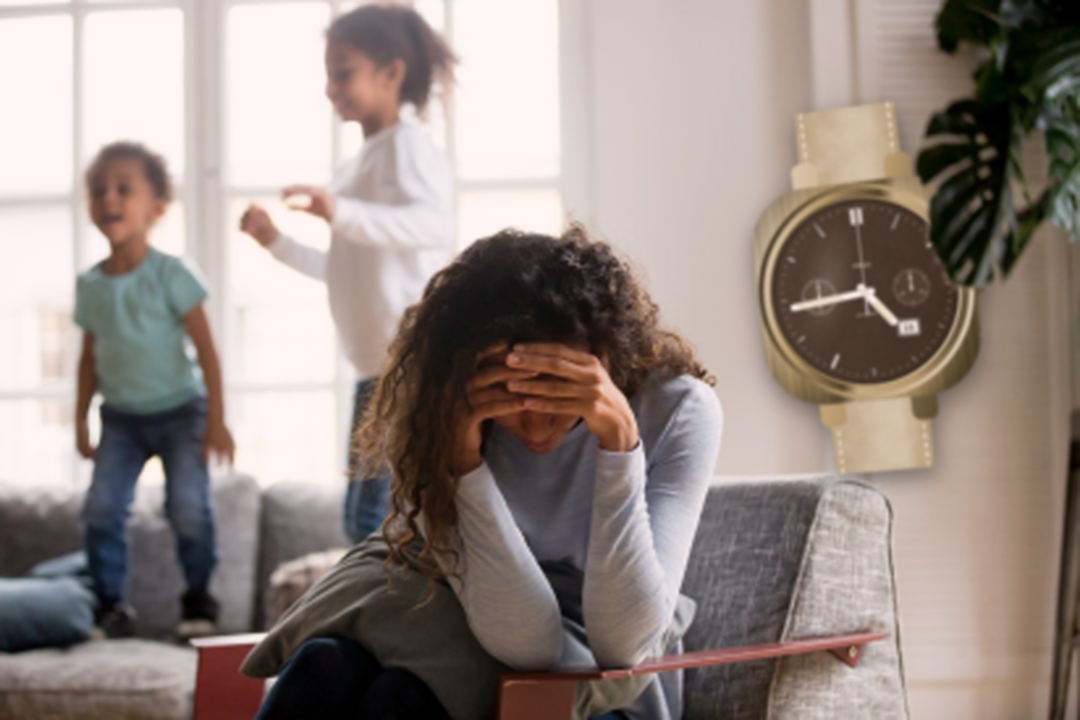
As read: {"hour": 4, "minute": 44}
